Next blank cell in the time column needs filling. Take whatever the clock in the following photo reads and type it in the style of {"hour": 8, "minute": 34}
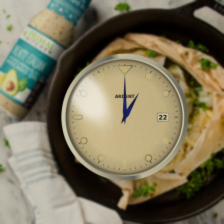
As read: {"hour": 1, "minute": 0}
